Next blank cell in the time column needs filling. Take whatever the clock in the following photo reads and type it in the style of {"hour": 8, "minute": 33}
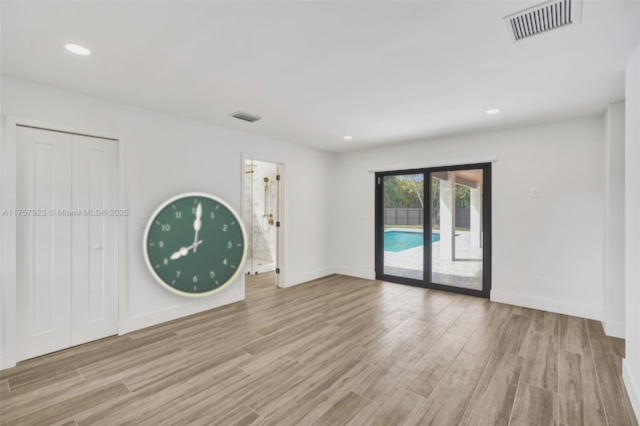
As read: {"hour": 8, "minute": 1}
